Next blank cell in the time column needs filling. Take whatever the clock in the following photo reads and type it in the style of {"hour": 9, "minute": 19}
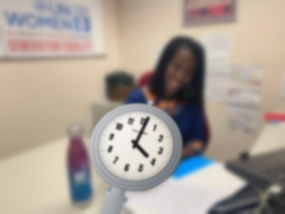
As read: {"hour": 4, "minute": 1}
